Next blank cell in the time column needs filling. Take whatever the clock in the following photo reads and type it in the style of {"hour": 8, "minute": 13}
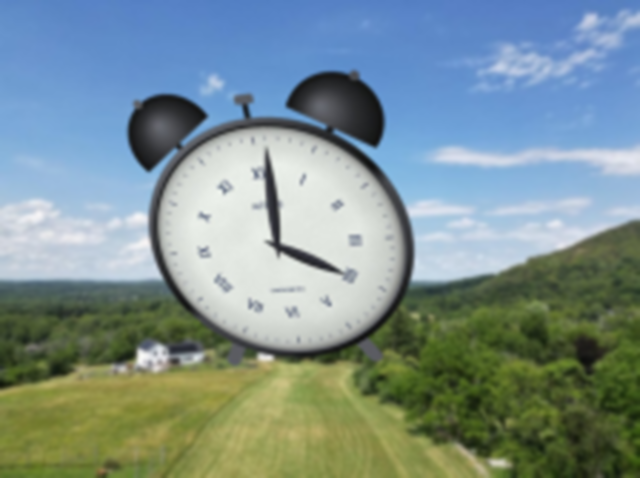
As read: {"hour": 4, "minute": 1}
